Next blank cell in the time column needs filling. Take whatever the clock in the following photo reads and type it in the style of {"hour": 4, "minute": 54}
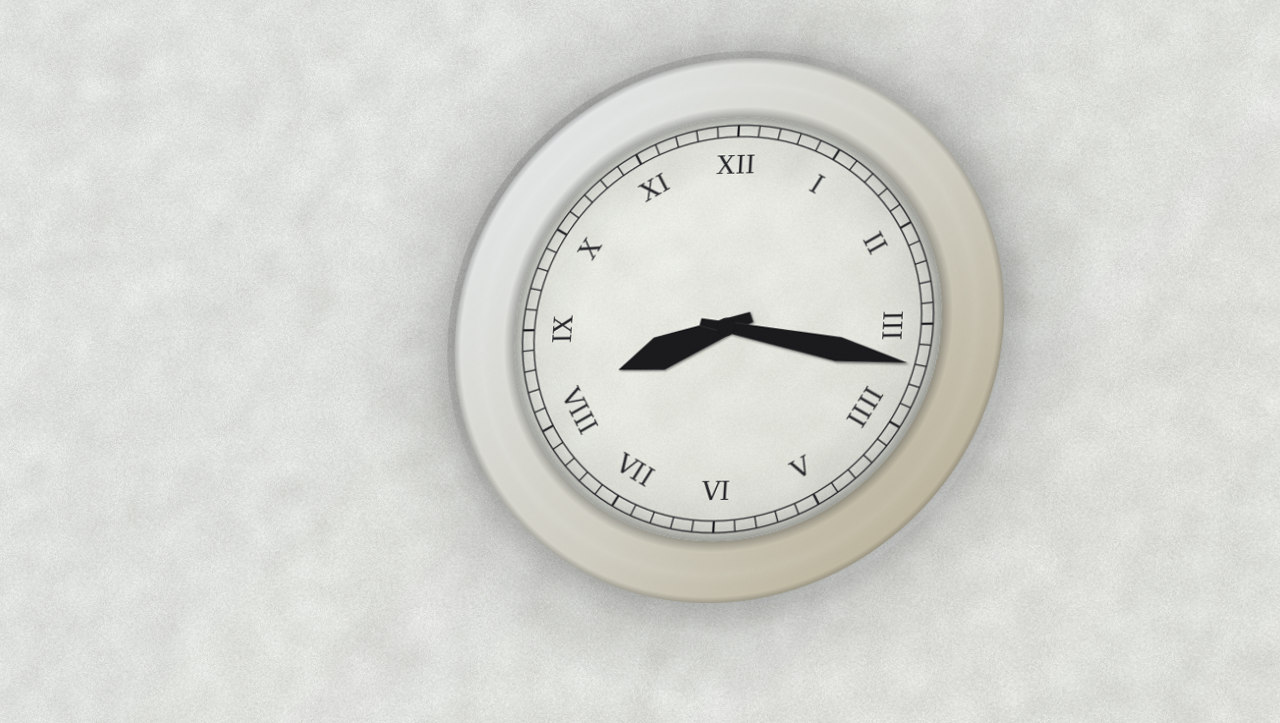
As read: {"hour": 8, "minute": 17}
